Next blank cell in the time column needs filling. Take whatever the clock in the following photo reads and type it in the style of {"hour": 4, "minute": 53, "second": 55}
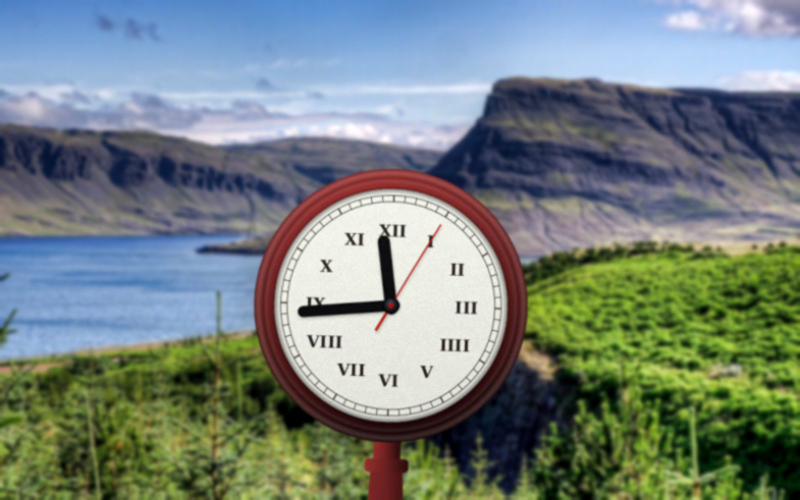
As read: {"hour": 11, "minute": 44, "second": 5}
